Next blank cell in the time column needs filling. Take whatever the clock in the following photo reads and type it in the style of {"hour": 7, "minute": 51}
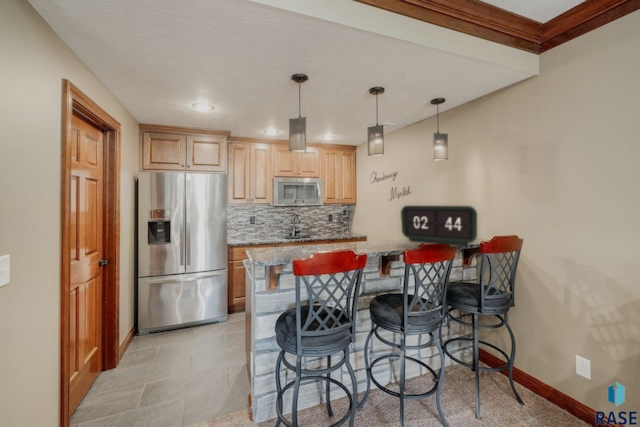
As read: {"hour": 2, "minute": 44}
